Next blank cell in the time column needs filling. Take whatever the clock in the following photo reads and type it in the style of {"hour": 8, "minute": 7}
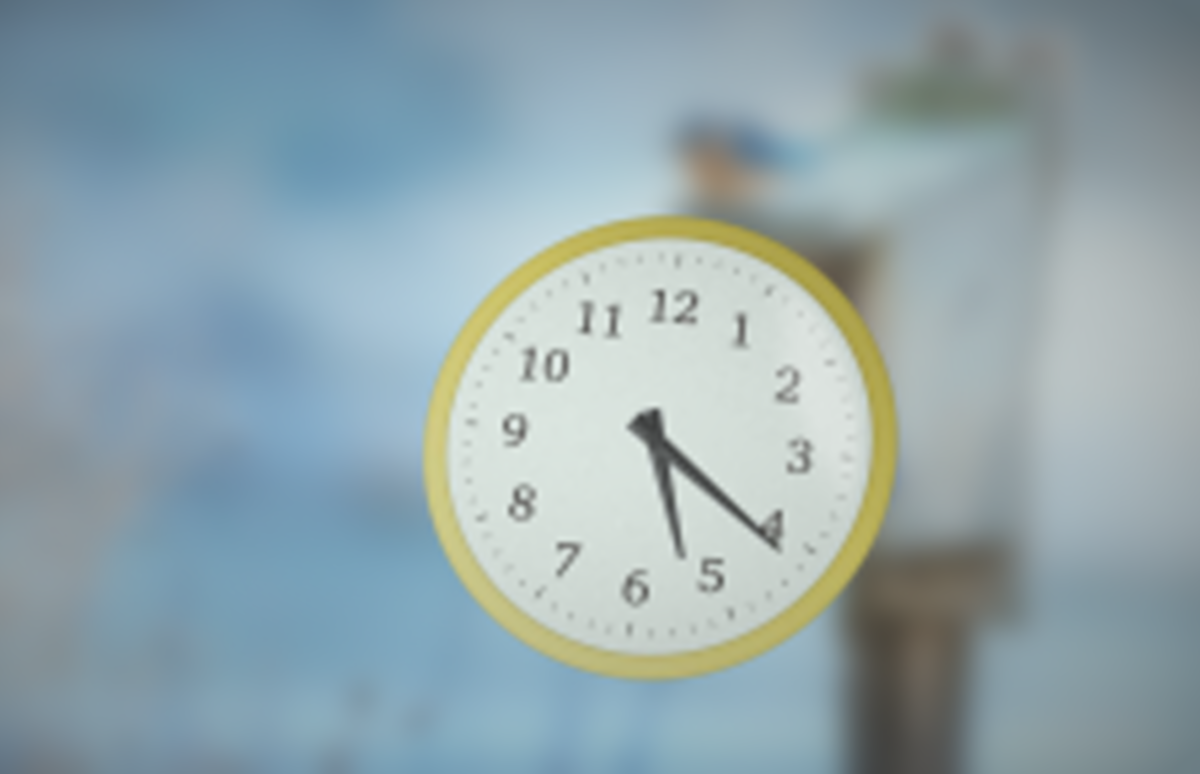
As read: {"hour": 5, "minute": 21}
